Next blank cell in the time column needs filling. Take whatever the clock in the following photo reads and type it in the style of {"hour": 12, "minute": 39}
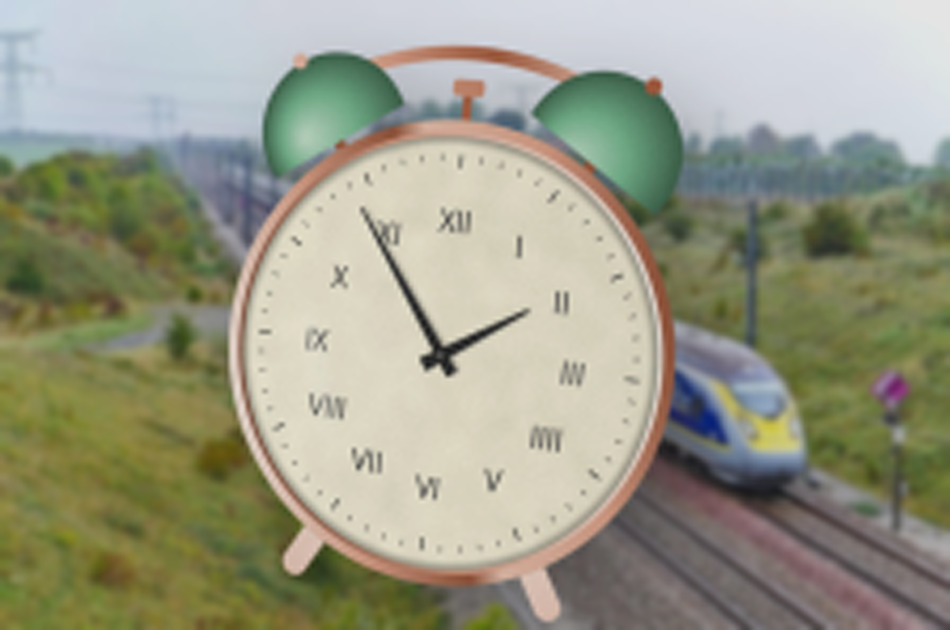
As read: {"hour": 1, "minute": 54}
